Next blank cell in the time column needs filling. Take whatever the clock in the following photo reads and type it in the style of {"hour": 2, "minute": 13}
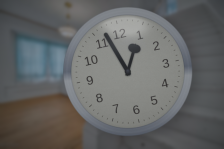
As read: {"hour": 12, "minute": 57}
